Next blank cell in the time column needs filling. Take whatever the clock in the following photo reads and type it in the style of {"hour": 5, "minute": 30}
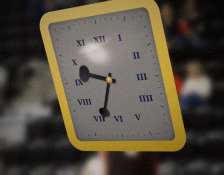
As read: {"hour": 9, "minute": 34}
